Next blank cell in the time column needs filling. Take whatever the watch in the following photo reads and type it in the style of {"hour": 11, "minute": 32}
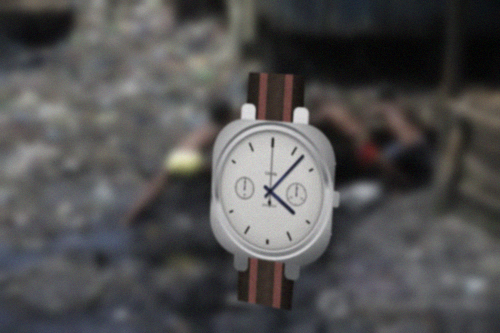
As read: {"hour": 4, "minute": 7}
